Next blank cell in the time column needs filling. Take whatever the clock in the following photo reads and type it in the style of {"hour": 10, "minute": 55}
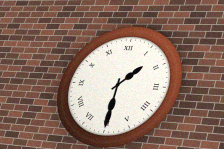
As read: {"hour": 1, "minute": 30}
